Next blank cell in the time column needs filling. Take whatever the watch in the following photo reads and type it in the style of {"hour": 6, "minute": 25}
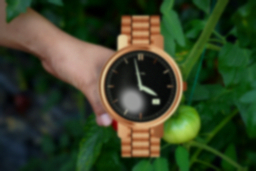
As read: {"hour": 3, "minute": 58}
